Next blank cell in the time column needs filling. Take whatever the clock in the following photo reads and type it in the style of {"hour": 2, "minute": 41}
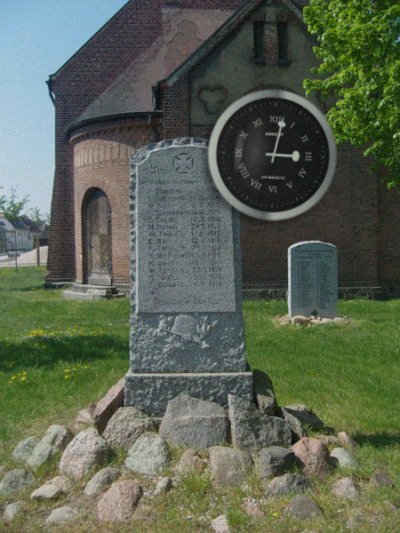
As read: {"hour": 3, "minute": 2}
